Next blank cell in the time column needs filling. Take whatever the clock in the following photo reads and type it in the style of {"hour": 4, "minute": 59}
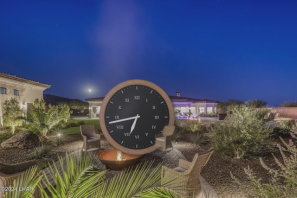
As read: {"hour": 6, "minute": 43}
